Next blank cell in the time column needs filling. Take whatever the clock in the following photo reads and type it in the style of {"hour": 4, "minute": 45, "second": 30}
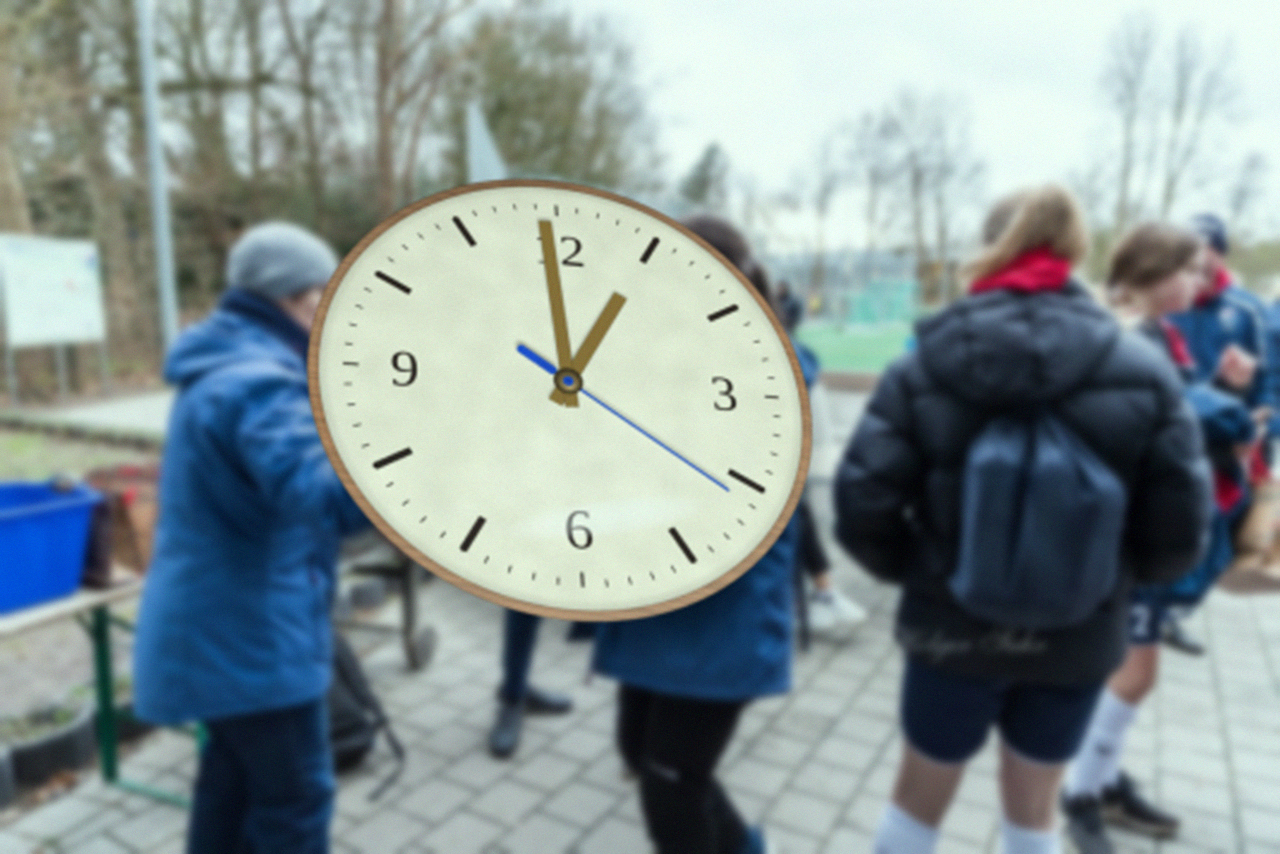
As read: {"hour": 12, "minute": 59, "second": 21}
